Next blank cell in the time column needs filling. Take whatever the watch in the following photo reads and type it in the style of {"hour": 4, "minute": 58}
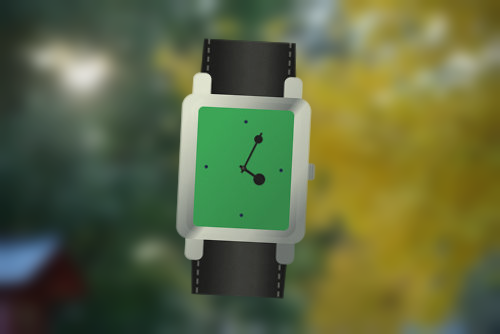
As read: {"hour": 4, "minute": 4}
